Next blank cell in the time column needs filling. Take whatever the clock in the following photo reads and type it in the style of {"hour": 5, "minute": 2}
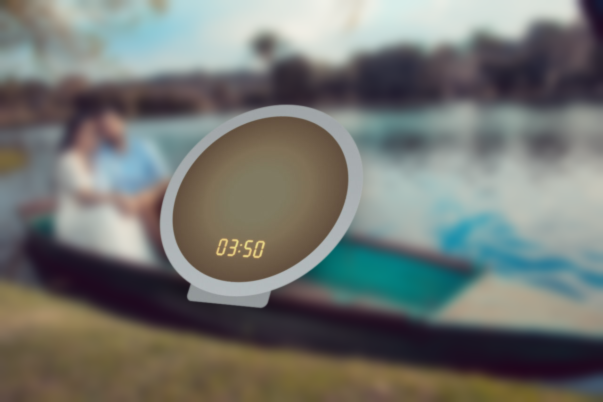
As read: {"hour": 3, "minute": 50}
